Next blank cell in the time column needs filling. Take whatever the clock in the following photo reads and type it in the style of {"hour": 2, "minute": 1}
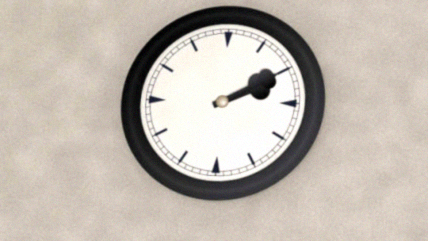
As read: {"hour": 2, "minute": 10}
